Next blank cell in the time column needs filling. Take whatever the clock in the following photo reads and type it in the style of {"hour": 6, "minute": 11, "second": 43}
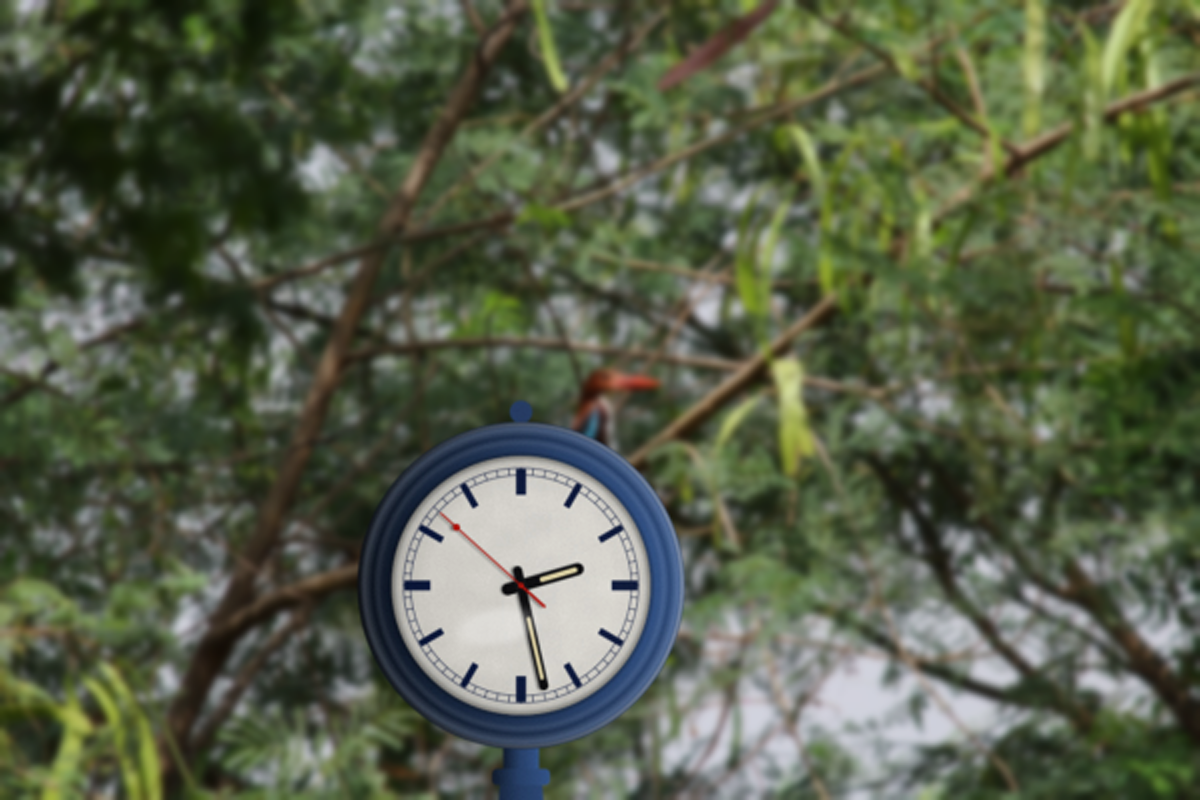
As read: {"hour": 2, "minute": 27, "second": 52}
